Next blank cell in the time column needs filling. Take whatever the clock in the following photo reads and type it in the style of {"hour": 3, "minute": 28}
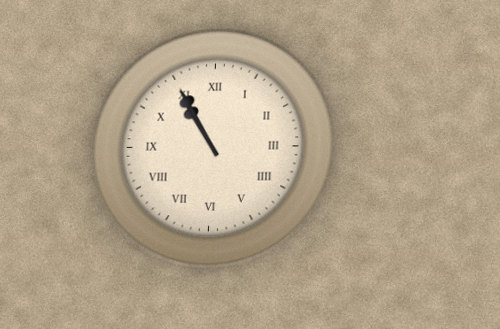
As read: {"hour": 10, "minute": 55}
